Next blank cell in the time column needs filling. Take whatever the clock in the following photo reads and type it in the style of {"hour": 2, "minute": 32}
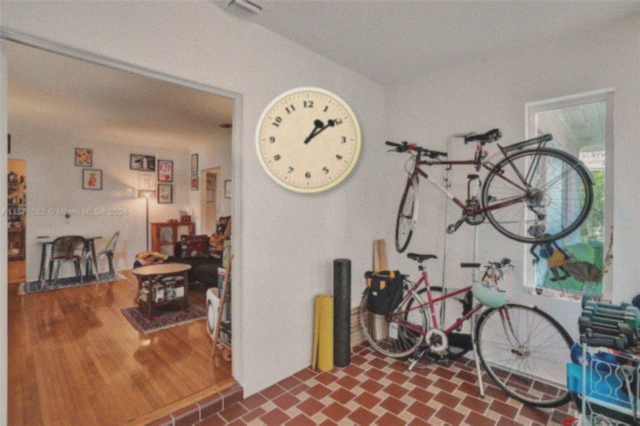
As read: {"hour": 1, "minute": 9}
